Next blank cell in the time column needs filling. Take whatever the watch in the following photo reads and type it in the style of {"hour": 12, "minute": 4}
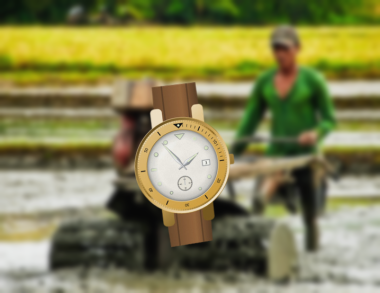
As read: {"hour": 1, "minute": 54}
